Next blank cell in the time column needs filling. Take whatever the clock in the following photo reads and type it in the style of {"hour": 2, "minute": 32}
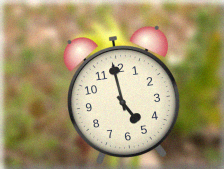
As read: {"hour": 4, "minute": 59}
